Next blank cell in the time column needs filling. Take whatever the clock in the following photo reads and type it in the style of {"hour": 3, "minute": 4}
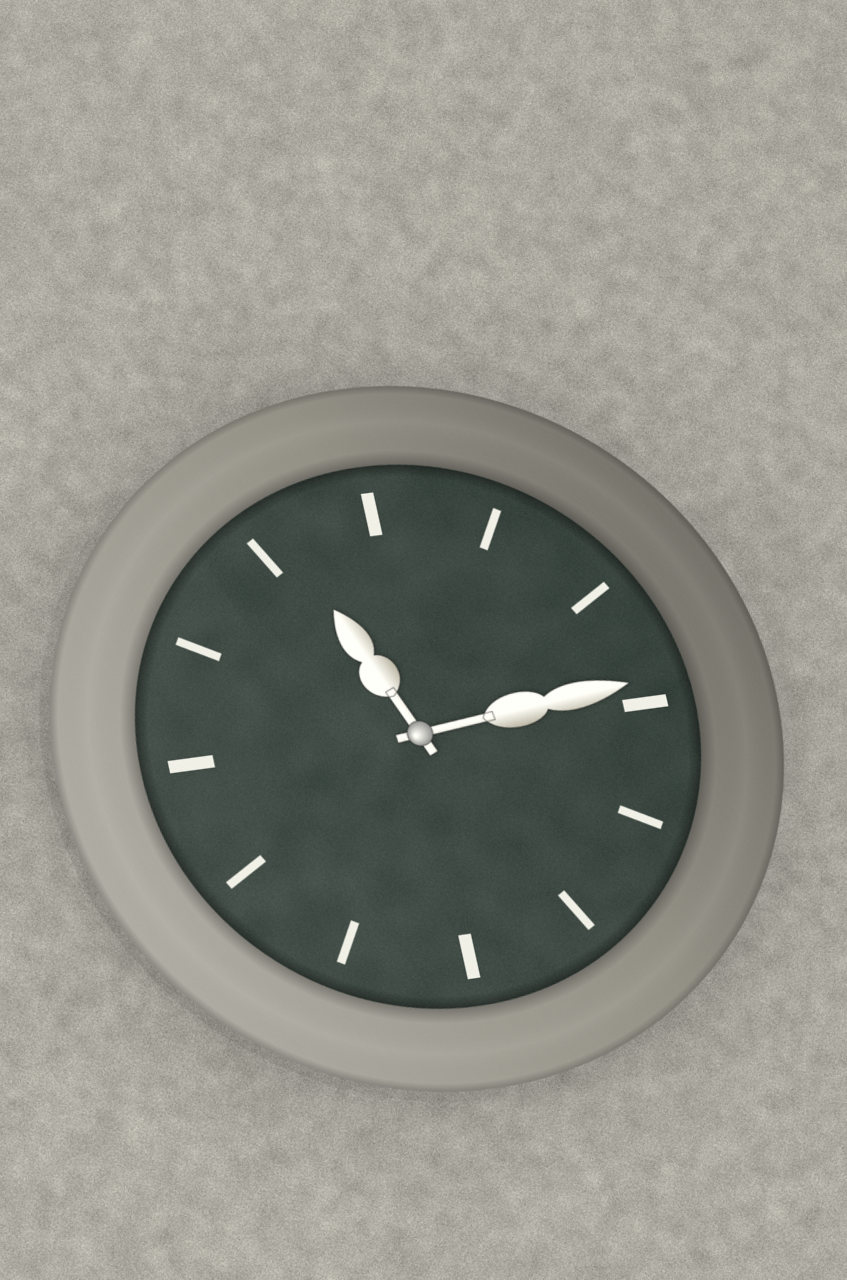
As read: {"hour": 11, "minute": 14}
